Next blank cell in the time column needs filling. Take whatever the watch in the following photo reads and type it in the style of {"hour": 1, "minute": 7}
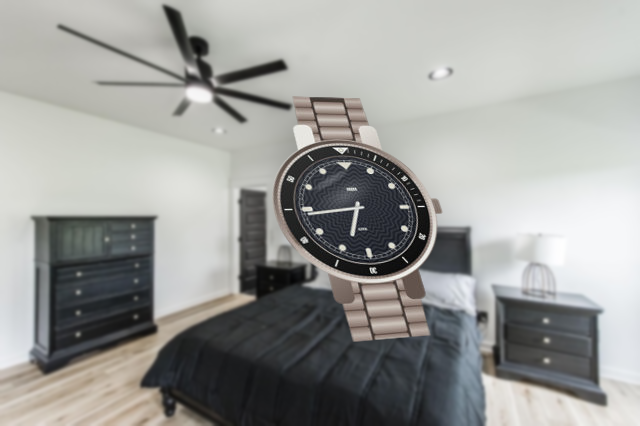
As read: {"hour": 6, "minute": 44}
